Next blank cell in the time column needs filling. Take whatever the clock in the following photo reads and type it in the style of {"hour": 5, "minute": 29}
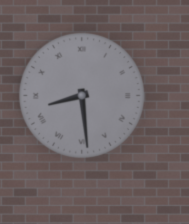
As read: {"hour": 8, "minute": 29}
